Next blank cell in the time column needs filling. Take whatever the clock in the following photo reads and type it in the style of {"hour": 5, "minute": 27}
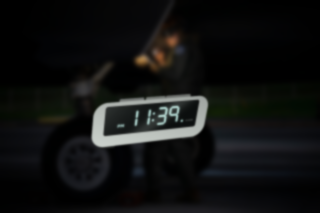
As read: {"hour": 11, "minute": 39}
